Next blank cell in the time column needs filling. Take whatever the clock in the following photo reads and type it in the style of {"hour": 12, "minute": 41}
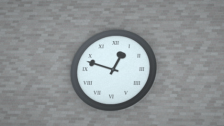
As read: {"hour": 12, "minute": 48}
